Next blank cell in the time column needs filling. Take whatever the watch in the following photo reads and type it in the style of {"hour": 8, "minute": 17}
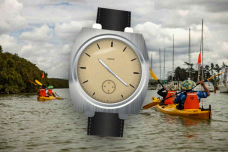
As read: {"hour": 10, "minute": 21}
